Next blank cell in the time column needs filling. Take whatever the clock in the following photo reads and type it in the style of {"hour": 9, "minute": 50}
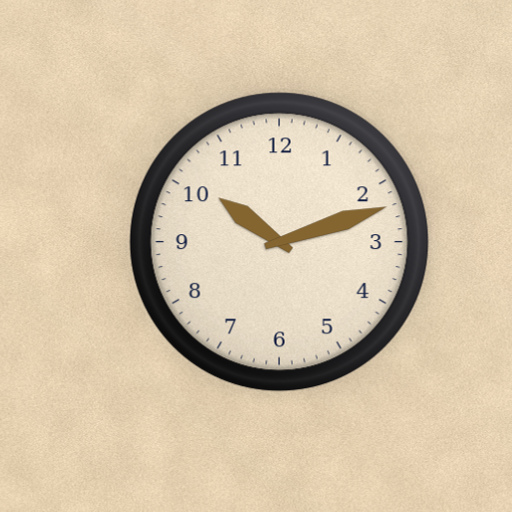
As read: {"hour": 10, "minute": 12}
